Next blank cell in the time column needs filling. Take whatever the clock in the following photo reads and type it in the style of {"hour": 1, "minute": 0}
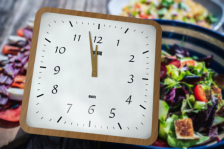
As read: {"hour": 11, "minute": 58}
